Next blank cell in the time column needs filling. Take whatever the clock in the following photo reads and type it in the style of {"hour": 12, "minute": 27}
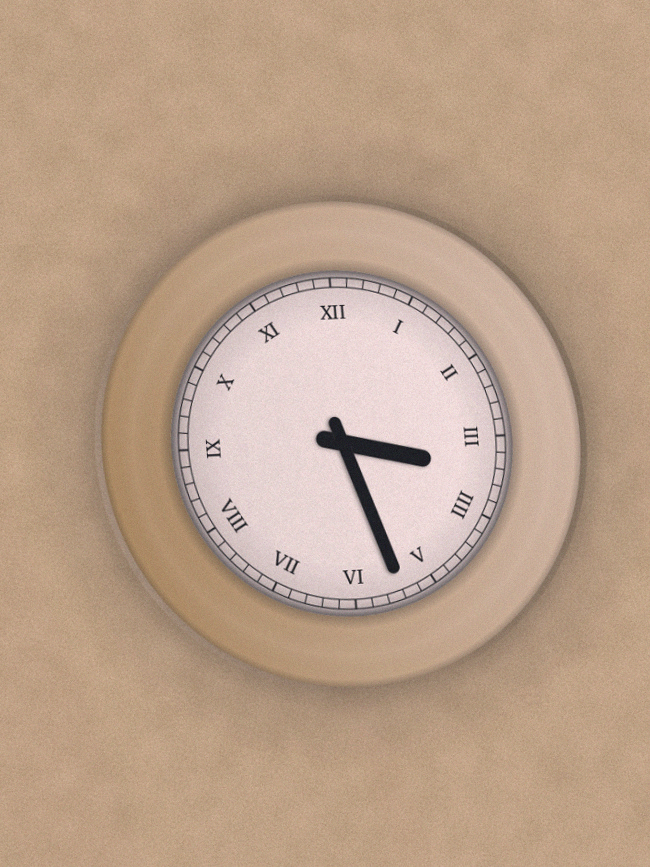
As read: {"hour": 3, "minute": 27}
